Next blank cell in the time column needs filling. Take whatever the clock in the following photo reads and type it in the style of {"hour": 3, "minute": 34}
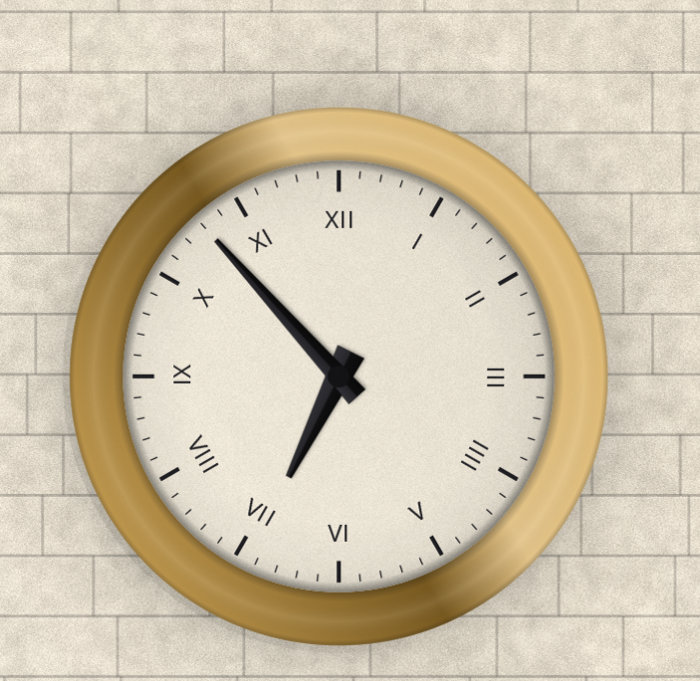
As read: {"hour": 6, "minute": 53}
